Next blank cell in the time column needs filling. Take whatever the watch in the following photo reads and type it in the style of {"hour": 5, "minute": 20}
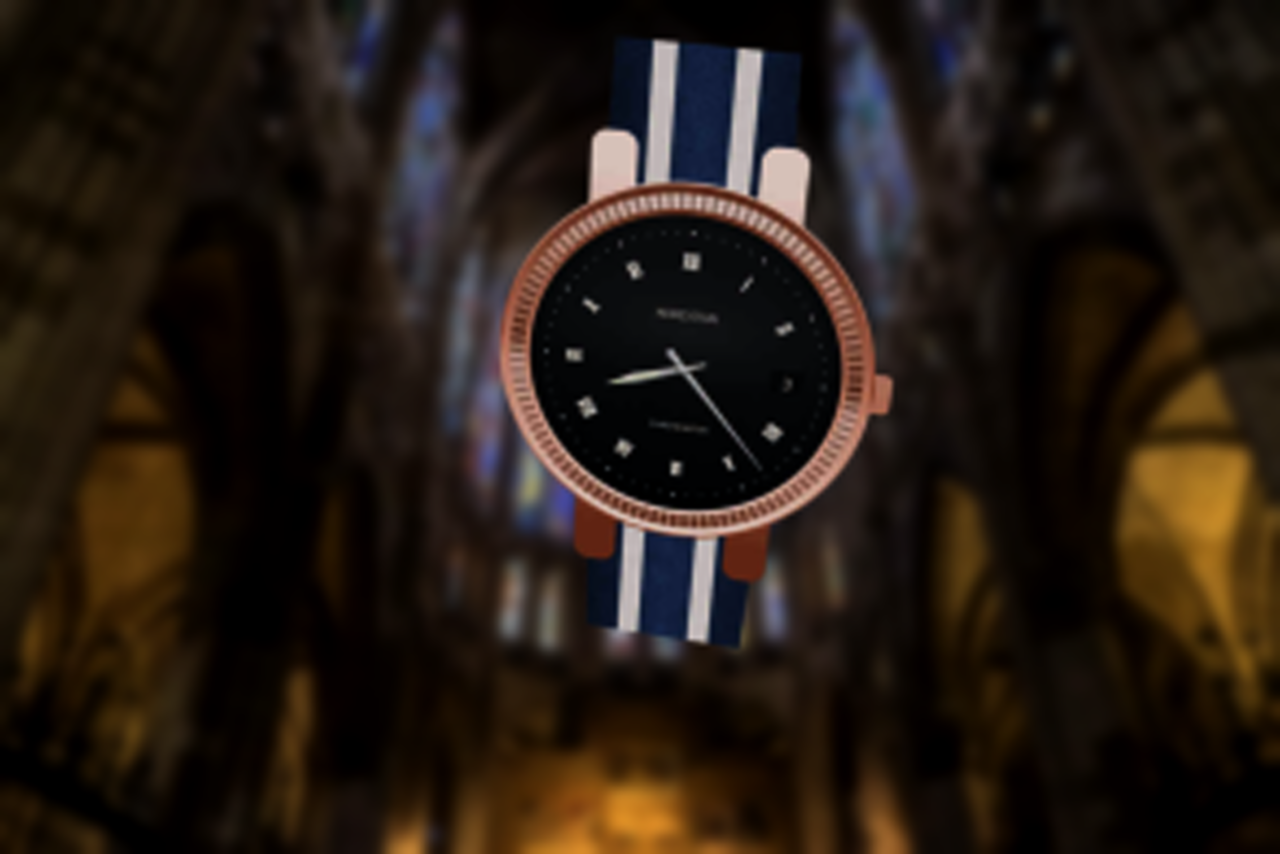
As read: {"hour": 8, "minute": 23}
